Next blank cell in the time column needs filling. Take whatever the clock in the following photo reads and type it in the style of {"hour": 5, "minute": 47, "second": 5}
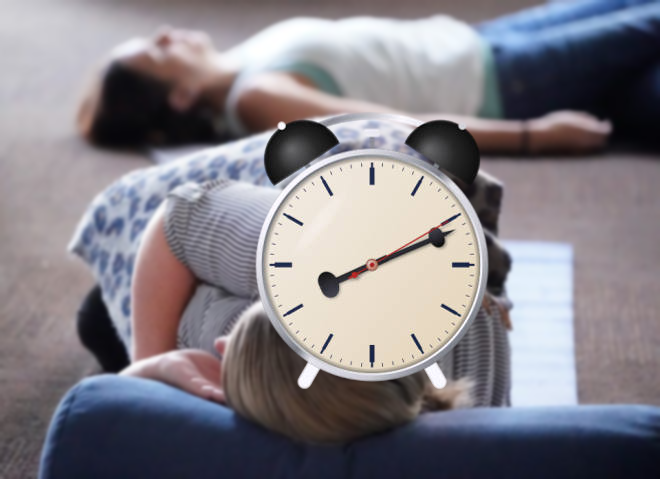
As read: {"hour": 8, "minute": 11, "second": 10}
